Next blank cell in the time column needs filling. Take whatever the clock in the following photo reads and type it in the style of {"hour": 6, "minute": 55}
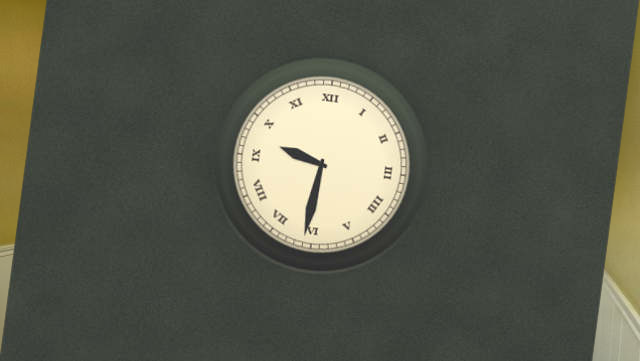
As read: {"hour": 9, "minute": 31}
